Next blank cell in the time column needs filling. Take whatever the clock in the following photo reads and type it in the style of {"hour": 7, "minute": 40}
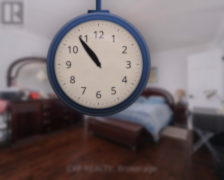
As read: {"hour": 10, "minute": 54}
